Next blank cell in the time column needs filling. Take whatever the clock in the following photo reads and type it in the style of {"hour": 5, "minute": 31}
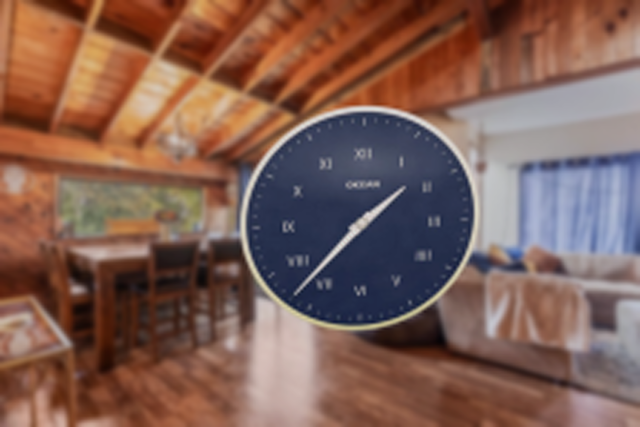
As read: {"hour": 1, "minute": 37}
